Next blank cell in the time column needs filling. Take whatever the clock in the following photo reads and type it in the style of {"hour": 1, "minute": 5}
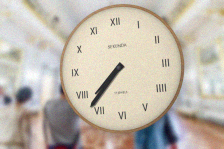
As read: {"hour": 7, "minute": 37}
